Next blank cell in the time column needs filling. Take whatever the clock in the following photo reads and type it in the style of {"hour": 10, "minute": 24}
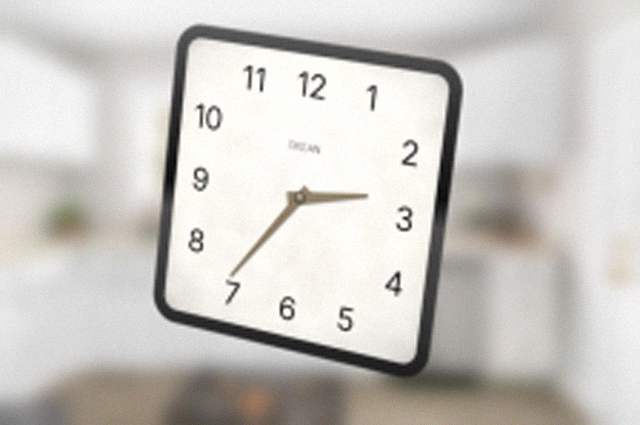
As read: {"hour": 2, "minute": 36}
